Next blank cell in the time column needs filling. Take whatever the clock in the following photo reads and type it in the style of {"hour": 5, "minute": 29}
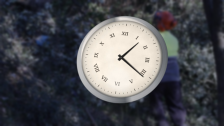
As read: {"hour": 1, "minute": 21}
